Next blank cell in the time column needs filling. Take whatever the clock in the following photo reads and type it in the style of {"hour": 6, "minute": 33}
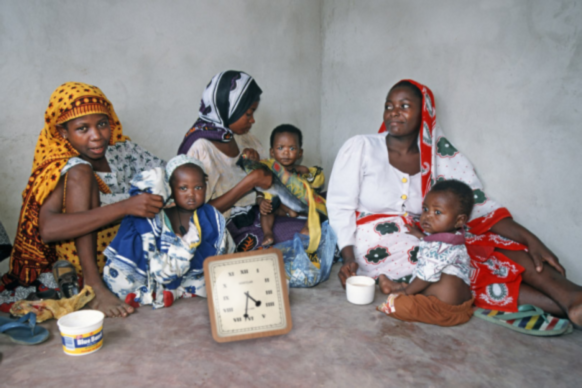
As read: {"hour": 4, "minute": 32}
